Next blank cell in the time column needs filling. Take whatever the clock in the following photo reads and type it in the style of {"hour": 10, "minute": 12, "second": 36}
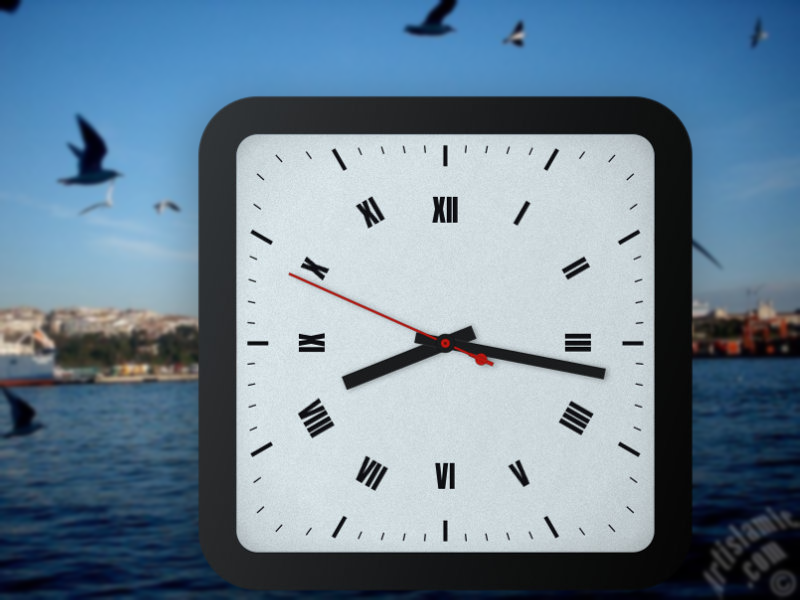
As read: {"hour": 8, "minute": 16, "second": 49}
